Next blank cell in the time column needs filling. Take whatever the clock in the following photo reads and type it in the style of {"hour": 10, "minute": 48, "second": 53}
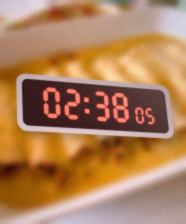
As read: {"hour": 2, "minute": 38, "second": 5}
